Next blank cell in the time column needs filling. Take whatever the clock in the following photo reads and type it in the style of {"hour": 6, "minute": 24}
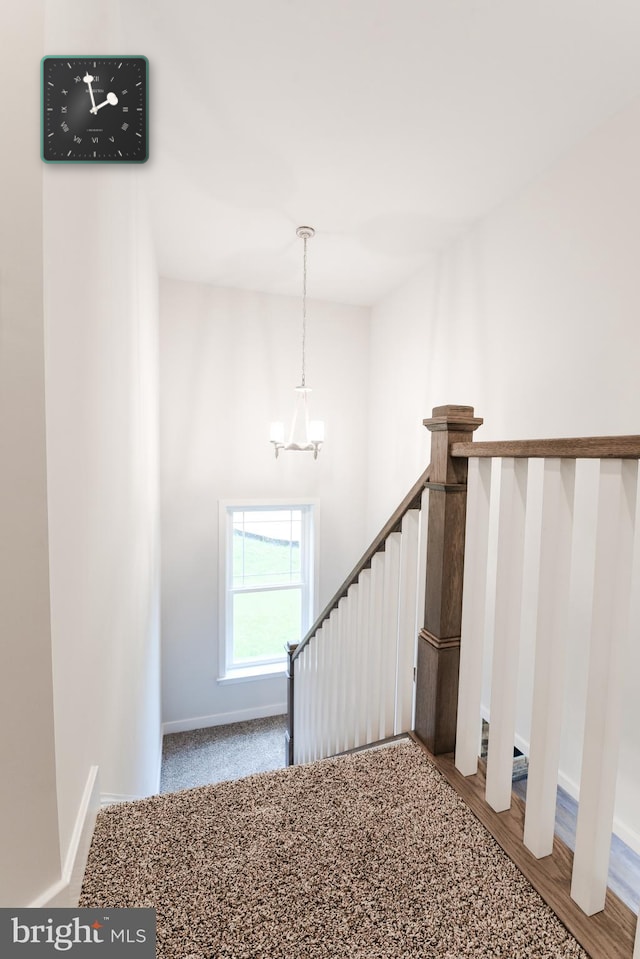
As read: {"hour": 1, "minute": 58}
